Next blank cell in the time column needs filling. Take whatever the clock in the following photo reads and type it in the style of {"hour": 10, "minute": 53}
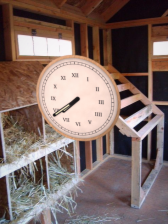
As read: {"hour": 7, "minute": 39}
